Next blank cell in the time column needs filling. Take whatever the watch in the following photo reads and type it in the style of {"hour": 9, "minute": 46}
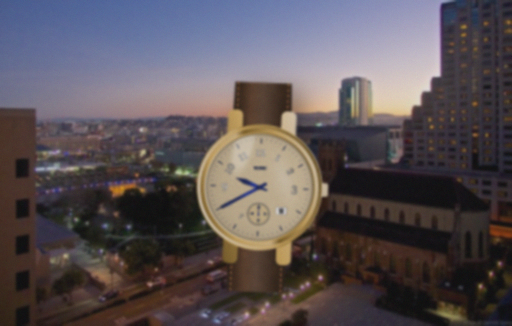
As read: {"hour": 9, "minute": 40}
